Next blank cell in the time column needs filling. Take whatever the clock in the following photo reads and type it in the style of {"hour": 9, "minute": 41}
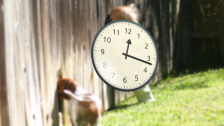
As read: {"hour": 12, "minute": 17}
